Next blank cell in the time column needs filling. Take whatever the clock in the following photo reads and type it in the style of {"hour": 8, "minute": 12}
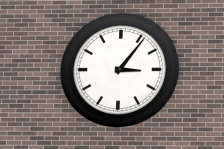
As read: {"hour": 3, "minute": 6}
